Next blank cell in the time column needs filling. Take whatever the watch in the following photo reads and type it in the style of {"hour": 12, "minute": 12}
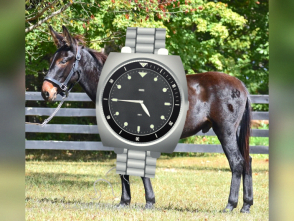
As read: {"hour": 4, "minute": 45}
